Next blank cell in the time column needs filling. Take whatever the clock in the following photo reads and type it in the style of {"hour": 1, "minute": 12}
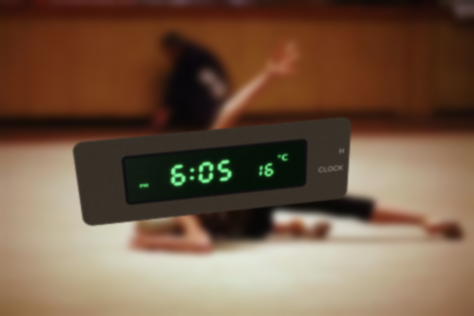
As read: {"hour": 6, "minute": 5}
